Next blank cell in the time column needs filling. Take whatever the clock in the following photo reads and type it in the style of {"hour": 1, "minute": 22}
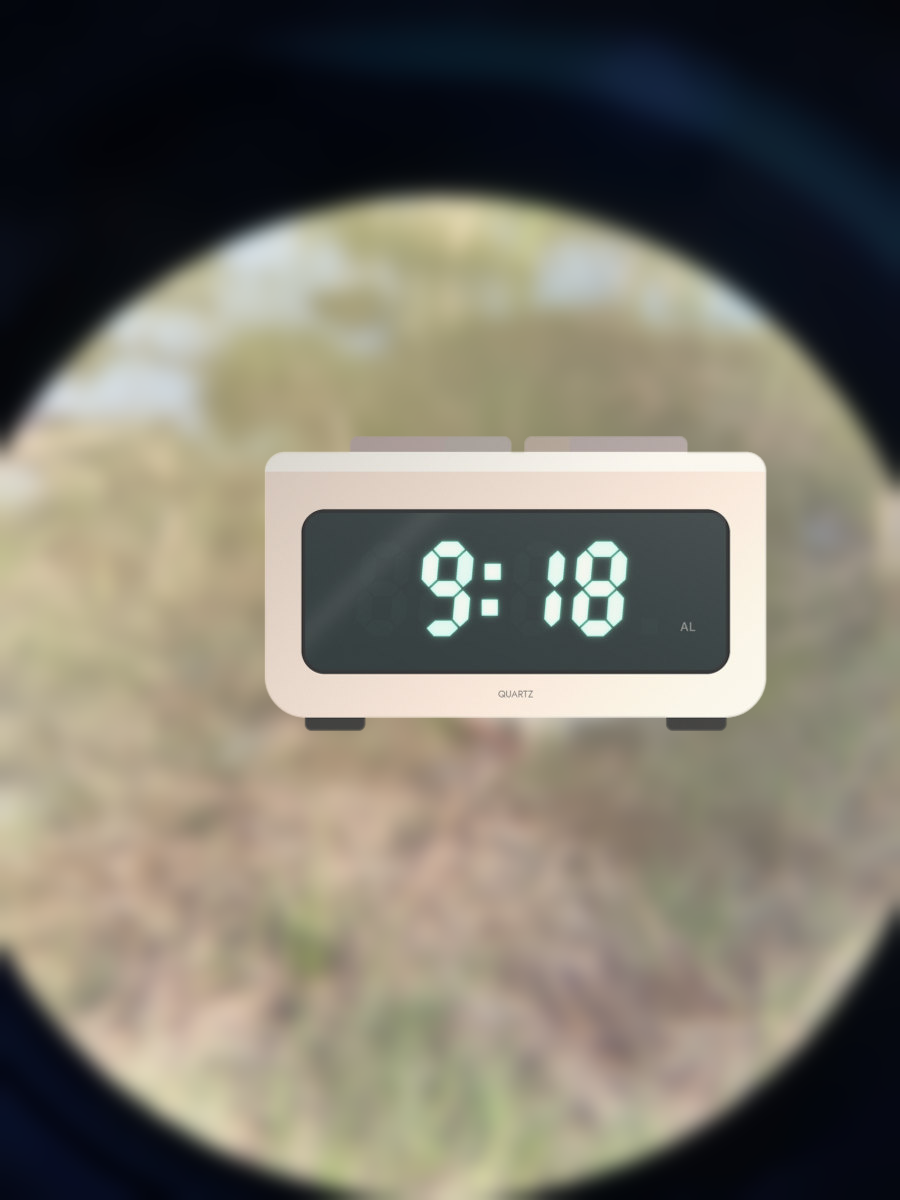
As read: {"hour": 9, "minute": 18}
